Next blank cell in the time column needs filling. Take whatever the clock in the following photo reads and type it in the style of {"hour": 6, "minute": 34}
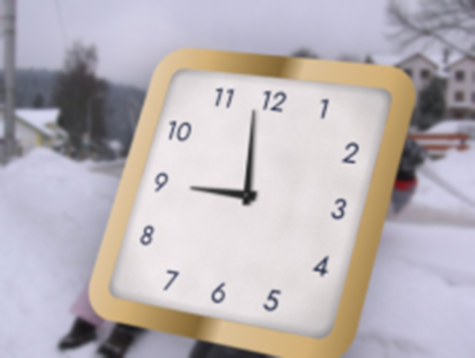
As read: {"hour": 8, "minute": 58}
